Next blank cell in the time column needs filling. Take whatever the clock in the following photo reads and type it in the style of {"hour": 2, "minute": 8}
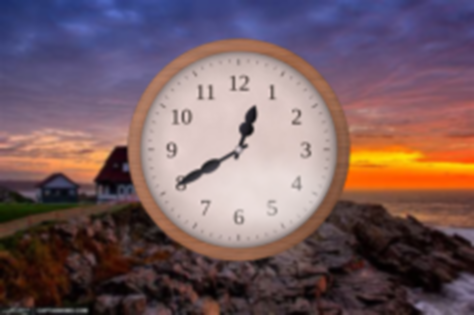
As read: {"hour": 12, "minute": 40}
